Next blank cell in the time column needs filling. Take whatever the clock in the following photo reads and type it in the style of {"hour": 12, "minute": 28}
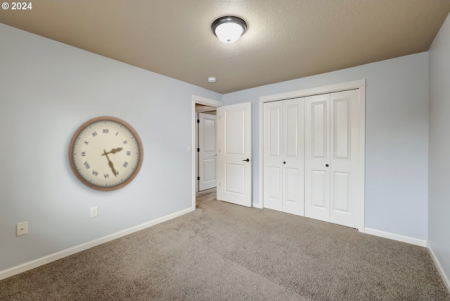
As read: {"hour": 2, "minute": 26}
